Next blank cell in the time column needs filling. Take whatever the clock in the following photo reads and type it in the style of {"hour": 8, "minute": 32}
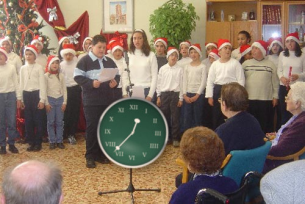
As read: {"hour": 12, "minute": 37}
